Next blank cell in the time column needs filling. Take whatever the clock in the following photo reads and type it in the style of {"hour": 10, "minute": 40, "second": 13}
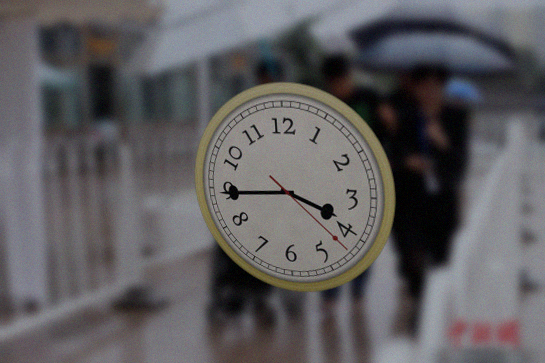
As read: {"hour": 3, "minute": 44, "second": 22}
